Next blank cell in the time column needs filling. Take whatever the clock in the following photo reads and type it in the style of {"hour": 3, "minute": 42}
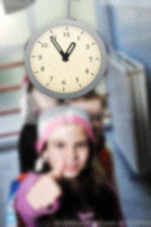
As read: {"hour": 12, "minute": 54}
